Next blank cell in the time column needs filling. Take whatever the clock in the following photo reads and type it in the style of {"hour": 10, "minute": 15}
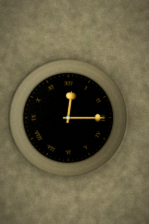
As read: {"hour": 12, "minute": 15}
